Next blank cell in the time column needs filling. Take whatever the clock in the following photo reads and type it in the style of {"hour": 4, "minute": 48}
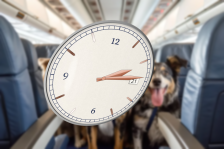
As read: {"hour": 2, "minute": 14}
